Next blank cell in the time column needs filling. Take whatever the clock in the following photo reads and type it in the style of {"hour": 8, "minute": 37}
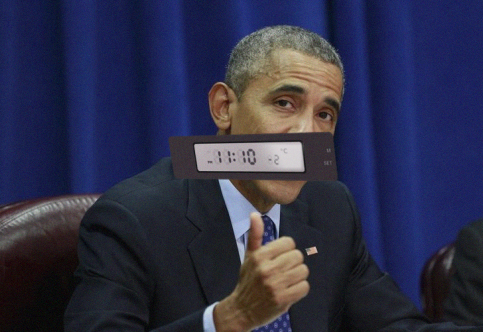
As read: {"hour": 11, "minute": 10}
